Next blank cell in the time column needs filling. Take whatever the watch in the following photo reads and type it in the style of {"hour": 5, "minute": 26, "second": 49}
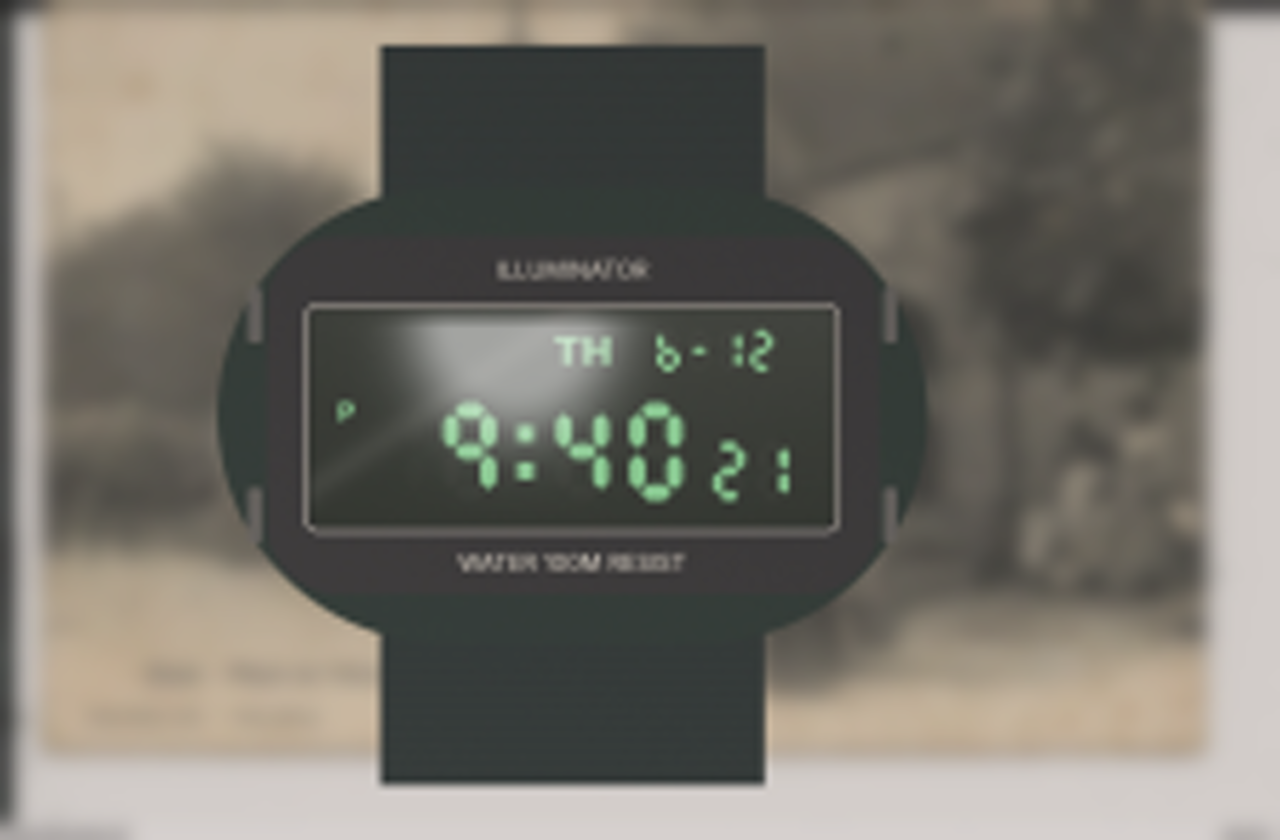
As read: {"hour": 9, "minute": 40, "second": 21}
